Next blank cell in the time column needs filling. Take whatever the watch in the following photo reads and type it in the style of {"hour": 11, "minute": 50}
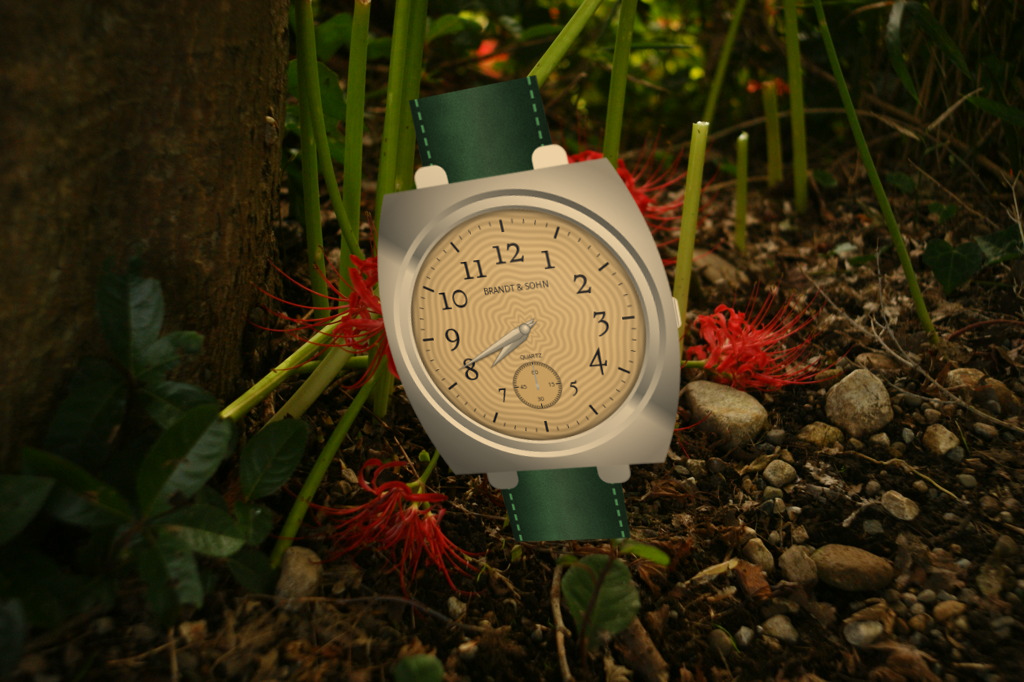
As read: {"hour": 7, "minute": 41}
